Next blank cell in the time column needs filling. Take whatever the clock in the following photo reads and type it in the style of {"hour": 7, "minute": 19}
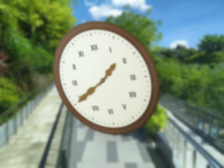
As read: {"hour": 1, "minute": 40}
